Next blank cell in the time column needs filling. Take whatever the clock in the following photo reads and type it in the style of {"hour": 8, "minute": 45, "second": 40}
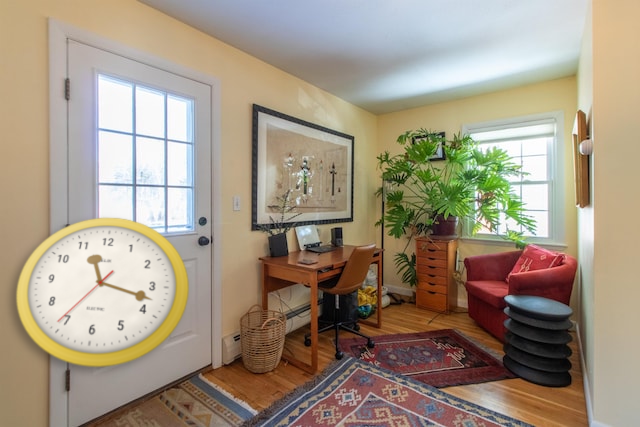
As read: {"hour": 11, "minute": 17, "second": 36}
